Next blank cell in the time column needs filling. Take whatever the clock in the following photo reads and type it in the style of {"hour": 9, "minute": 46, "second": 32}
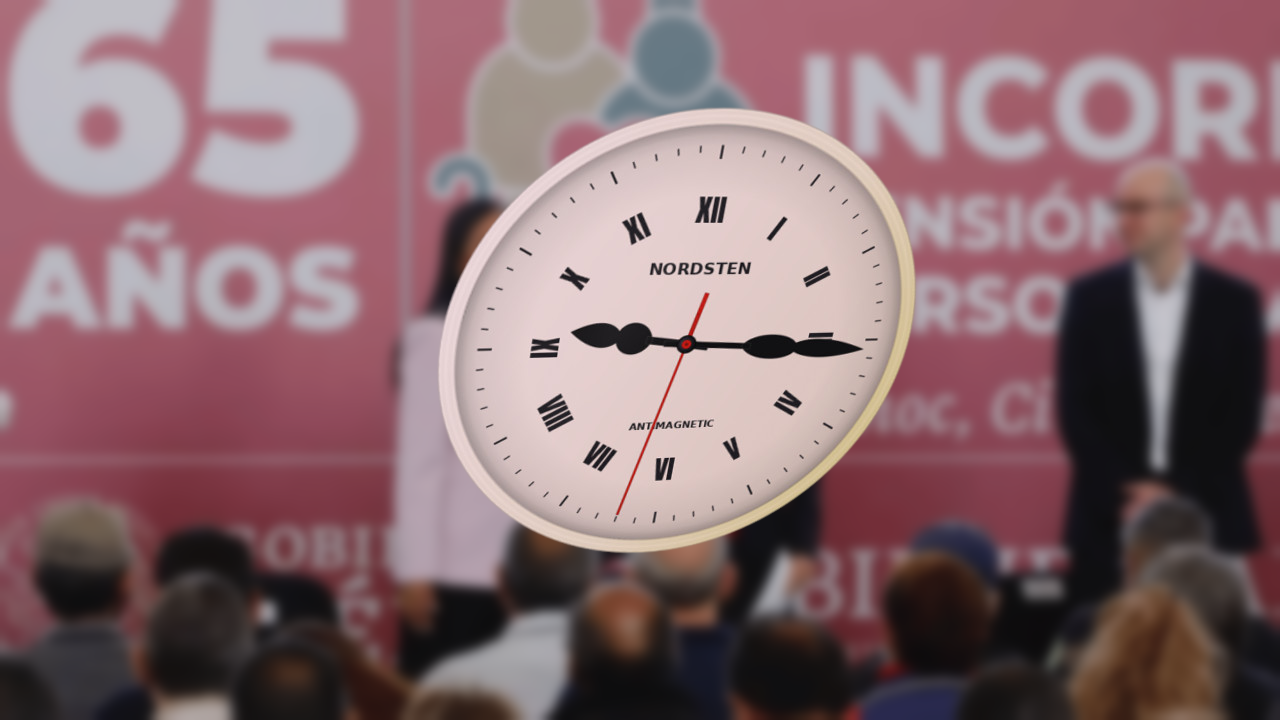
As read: {"hour": 9, "minute": 15, "second": 32}
